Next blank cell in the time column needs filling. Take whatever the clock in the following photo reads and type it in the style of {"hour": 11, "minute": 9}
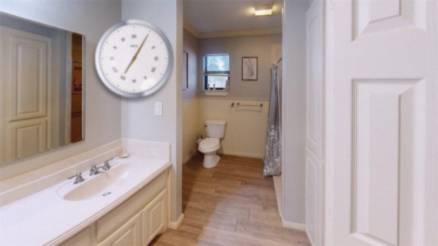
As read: {"hour": 7, "minute": 5}
